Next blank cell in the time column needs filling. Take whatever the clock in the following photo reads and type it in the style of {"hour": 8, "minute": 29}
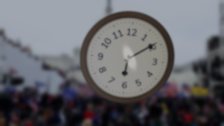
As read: {"hour": 6, "minute": 9}
